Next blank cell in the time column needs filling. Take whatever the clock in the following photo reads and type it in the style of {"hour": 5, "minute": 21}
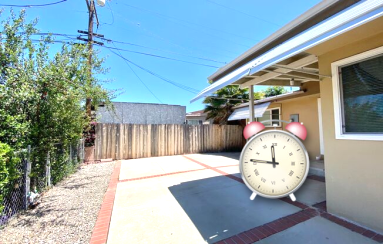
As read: {"hour": 11, "minute": 46}
